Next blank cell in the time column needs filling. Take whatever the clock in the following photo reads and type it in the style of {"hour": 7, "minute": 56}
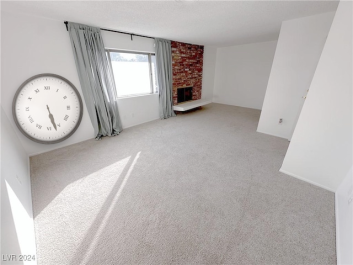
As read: {"hour": 5, "minute": 27}
